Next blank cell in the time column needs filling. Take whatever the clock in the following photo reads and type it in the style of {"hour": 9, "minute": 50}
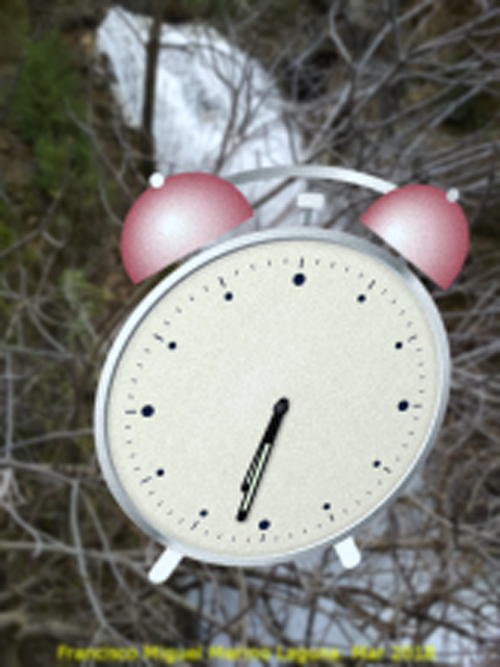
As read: {"hour": 6, "minute": 32}
